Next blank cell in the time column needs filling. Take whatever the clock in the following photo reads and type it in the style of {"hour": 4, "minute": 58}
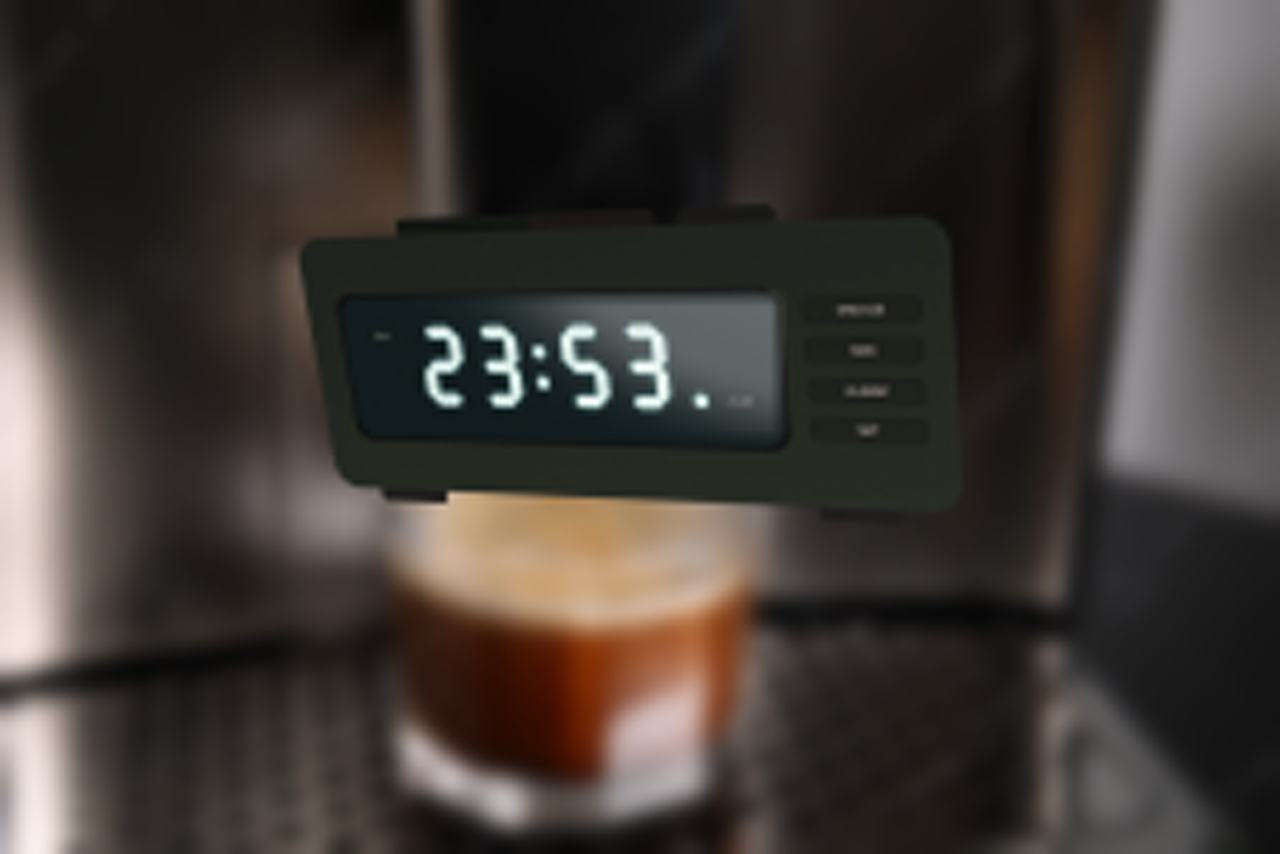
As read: {"hour": 23, "minute": 53}
